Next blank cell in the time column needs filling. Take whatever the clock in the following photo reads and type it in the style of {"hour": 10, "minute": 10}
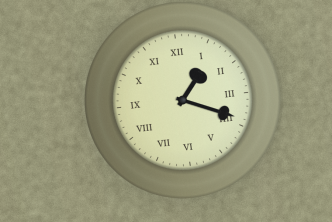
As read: {"hour": 1, "minute": 19}
